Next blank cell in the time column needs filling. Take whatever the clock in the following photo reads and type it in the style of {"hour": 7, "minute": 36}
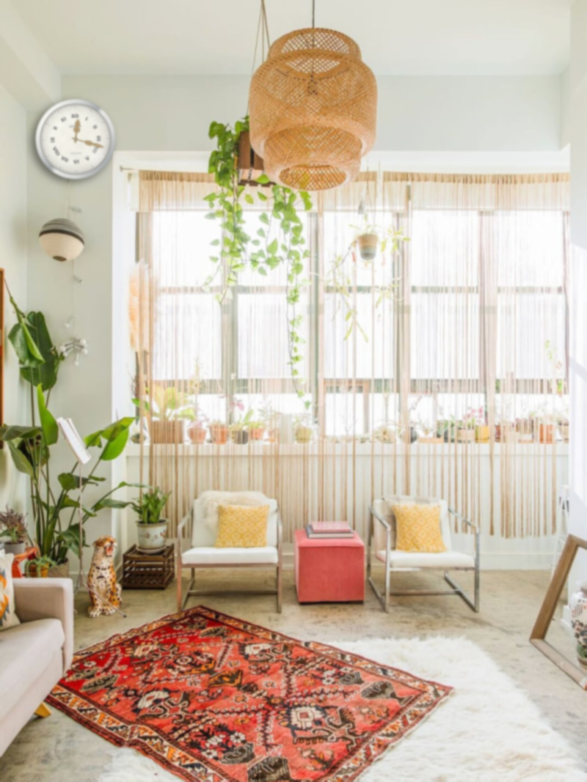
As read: {"hour": 12, "minute": 18}
